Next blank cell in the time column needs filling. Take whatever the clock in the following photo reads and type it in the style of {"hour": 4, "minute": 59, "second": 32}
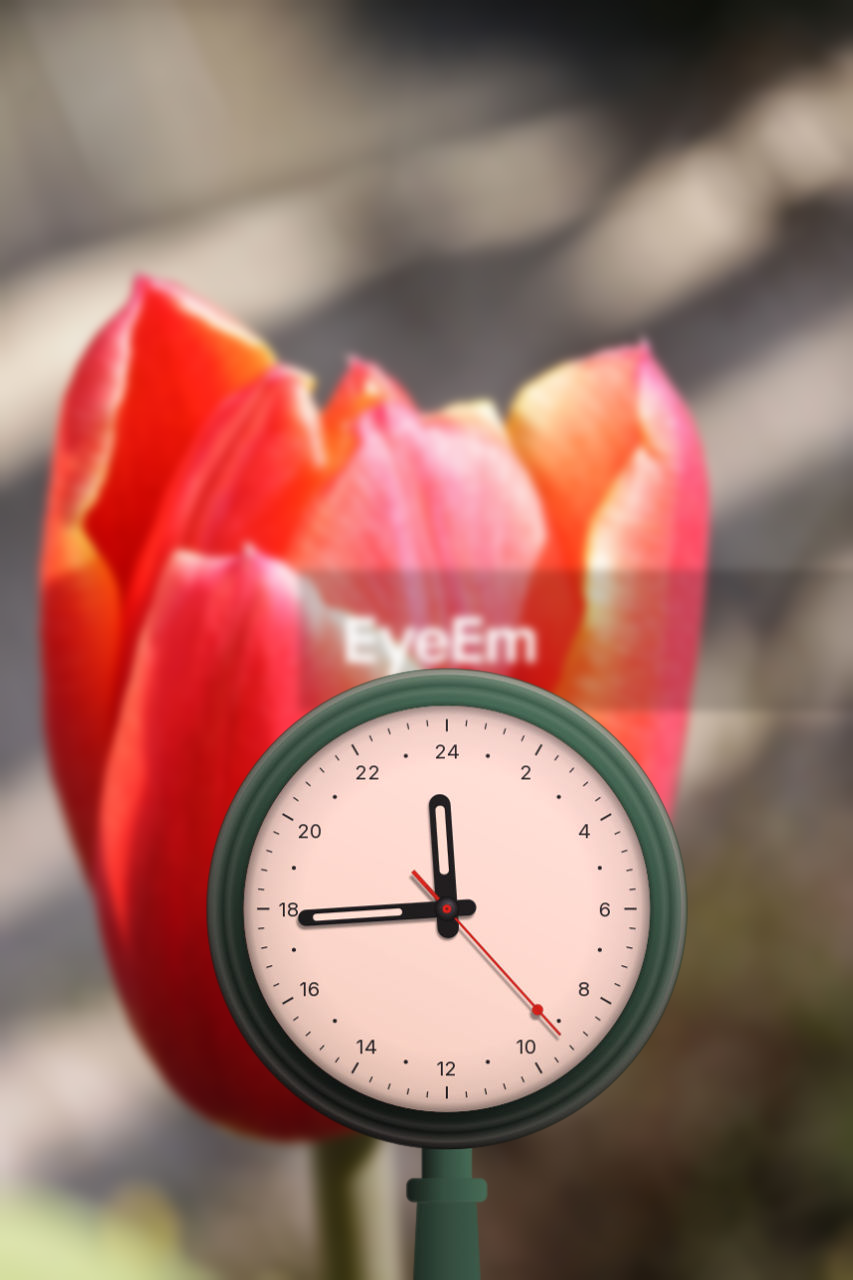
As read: {"hour": 23, "minute": 44, "second": 23}
